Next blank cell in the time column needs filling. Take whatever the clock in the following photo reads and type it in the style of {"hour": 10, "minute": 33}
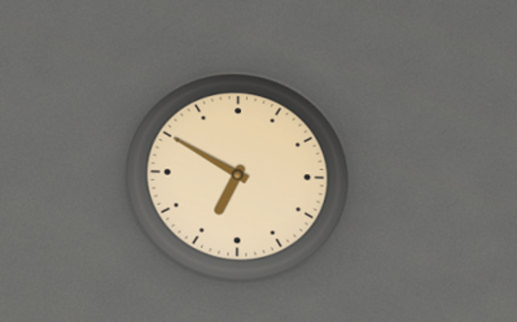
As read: {"hour": 6, "minute": 50}
